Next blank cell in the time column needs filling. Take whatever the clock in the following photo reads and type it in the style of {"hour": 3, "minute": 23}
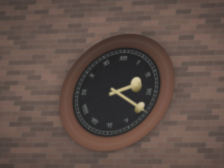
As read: {"hour": 2, "minute": 20}
